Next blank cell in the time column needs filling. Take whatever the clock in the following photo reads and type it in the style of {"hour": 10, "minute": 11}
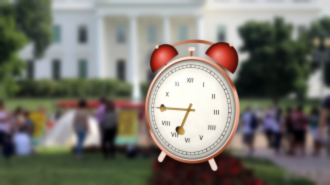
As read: {"hour": 6, "minute": 45}
